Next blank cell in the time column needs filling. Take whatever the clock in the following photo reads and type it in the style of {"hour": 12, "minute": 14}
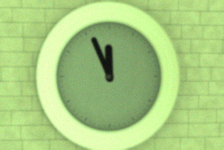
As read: {"hour": 11, "minute": 56}
